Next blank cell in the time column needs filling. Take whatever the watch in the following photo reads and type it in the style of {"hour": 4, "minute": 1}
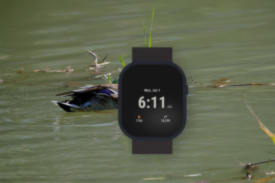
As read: {"hour": 6, "minute": 11}
